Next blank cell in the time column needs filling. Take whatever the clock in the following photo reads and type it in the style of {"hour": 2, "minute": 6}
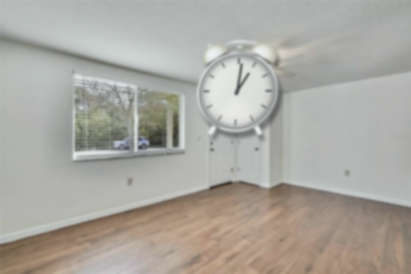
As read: {"hour": 1, "minute": 1}
